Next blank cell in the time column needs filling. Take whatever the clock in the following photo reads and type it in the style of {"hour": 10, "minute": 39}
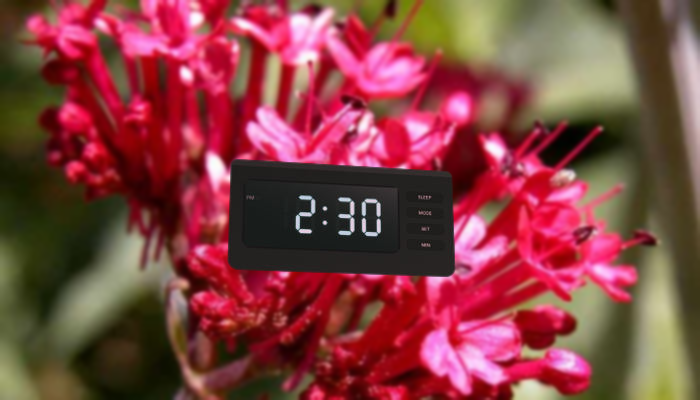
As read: {"hour": 2, "minute": 30}
